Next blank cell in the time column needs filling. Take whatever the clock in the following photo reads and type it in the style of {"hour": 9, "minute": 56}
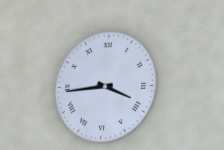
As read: {"hour": 3, "minute": 44}
